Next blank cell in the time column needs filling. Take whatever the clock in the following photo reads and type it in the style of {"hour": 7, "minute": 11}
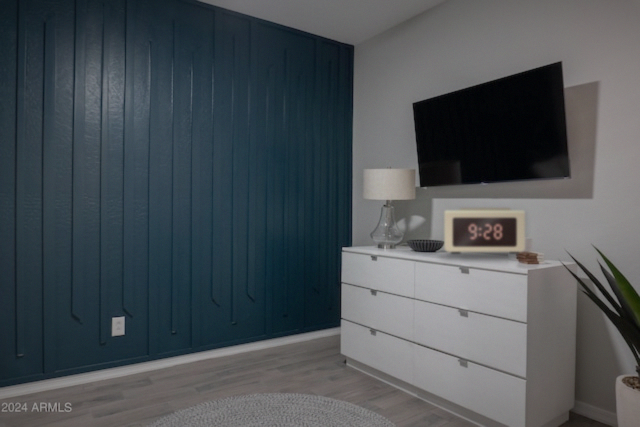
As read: {"hour": 9, "minute": 28}
